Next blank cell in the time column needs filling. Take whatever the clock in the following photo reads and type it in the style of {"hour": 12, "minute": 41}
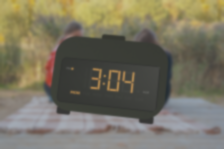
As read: {"hour": 3, "minute": 4}
